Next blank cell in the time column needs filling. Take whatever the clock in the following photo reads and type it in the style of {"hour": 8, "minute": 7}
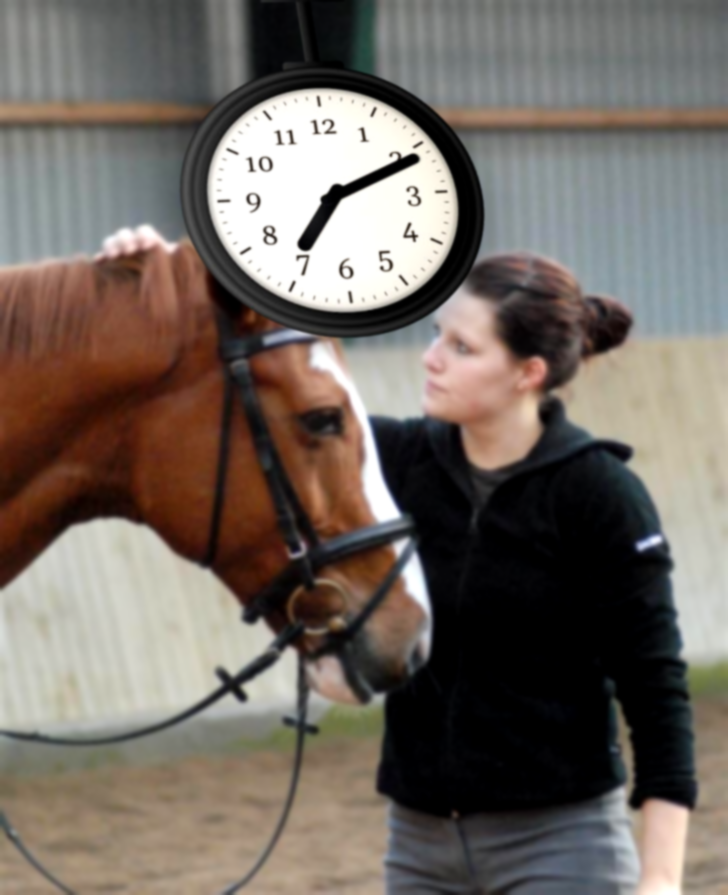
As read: {"hour": 7, "minute": 11}
